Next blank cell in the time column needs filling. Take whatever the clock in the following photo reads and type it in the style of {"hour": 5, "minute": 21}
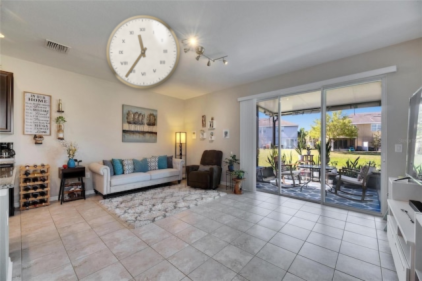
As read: {"hour": 11, "minute": 36}
